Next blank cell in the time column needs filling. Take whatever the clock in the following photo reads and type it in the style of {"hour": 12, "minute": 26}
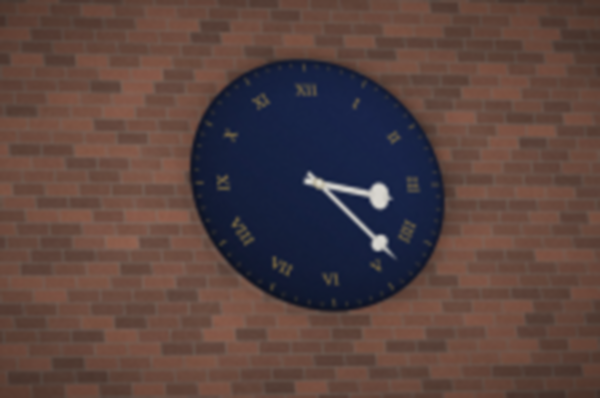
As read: {"hour": 3, "minute": 23}
